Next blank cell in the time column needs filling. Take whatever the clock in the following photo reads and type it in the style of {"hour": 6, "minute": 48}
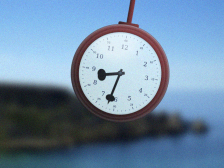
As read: {"hour": 8, "minute": 32}
